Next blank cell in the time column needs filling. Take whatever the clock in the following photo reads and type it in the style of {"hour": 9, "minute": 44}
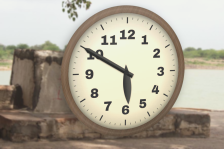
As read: {"hour": 5, "minute": 50}
